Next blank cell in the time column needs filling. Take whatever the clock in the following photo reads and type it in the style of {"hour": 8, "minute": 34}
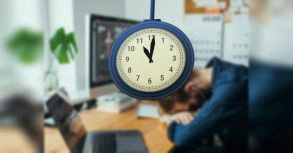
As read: {"hour": 11, "minute": 1}
